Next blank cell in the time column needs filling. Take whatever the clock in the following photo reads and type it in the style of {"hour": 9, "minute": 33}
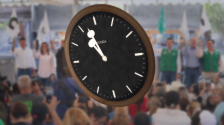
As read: {"hour": 10, "minute": 57}
